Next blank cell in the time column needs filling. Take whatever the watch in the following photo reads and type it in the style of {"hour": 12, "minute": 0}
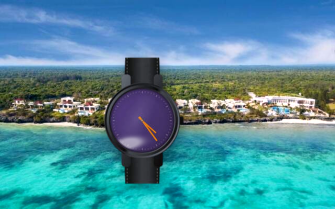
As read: {"hour": 4, "minute": 24}
